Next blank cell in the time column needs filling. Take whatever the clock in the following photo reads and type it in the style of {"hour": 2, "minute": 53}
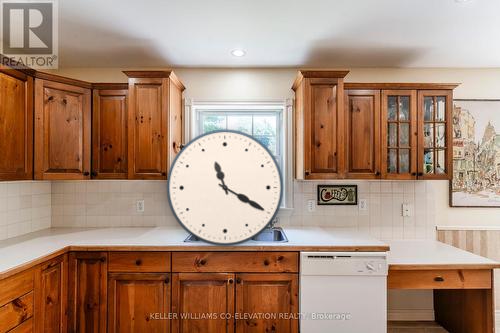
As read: {"hour": 11, "minute": 20}
